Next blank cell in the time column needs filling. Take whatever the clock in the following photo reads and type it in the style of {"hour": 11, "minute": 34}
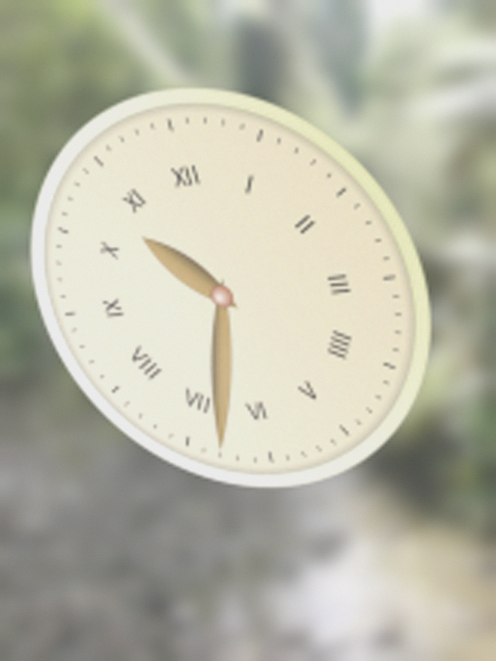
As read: {"hour": 10, "minute": 33}
